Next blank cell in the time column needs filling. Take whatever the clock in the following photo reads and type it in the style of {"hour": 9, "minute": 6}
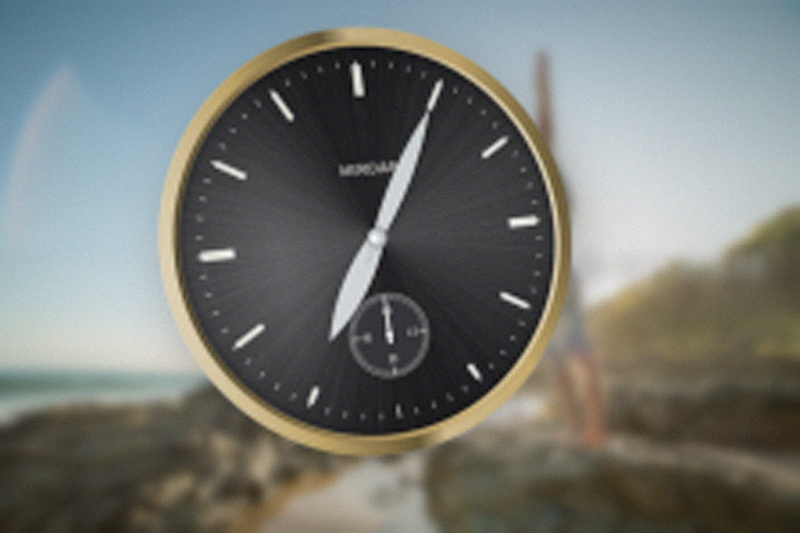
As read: {"hour": 7, "minute": 5}
